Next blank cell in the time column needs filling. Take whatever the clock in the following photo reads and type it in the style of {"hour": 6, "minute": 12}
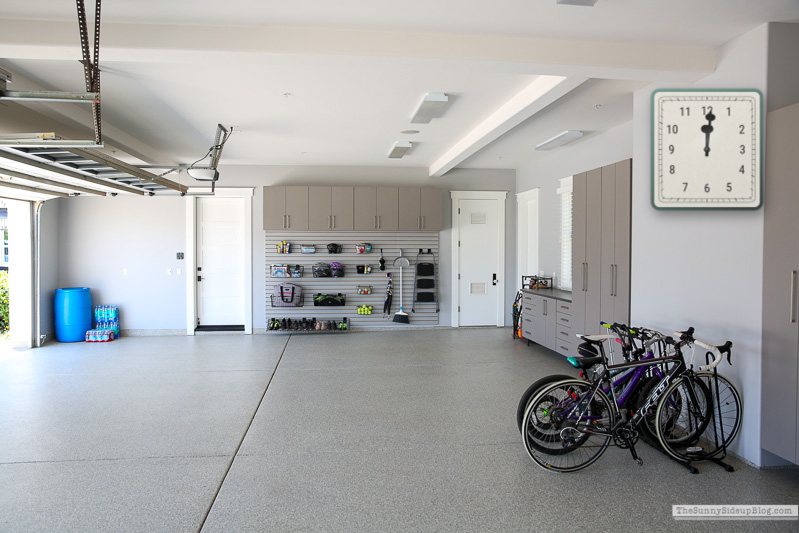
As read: {"hour": 12, "minute": 1}
